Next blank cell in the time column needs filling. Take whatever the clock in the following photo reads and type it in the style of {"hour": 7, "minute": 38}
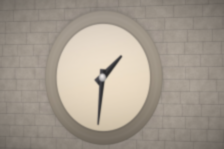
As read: {"hour": 1, "minute": 31}
